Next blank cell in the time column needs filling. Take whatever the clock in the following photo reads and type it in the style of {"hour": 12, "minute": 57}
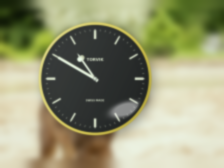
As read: {"hour": 10, "minute": 50}
